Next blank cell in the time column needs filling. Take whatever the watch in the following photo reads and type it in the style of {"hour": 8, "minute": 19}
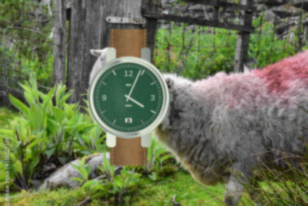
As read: {"hour": 4, "minute": 4}
